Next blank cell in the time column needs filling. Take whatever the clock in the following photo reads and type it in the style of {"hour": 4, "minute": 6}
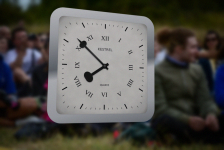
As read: {"hour": 7, "minute": 52}
